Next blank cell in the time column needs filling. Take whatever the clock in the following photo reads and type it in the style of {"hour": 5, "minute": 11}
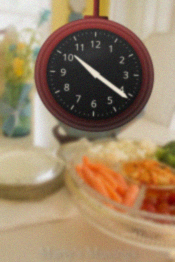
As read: {"hour": 10, "minute": 21}
